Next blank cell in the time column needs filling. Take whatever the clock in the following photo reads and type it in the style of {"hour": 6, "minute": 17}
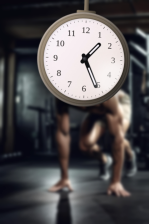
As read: {"hour": 1, "minute": 26}
